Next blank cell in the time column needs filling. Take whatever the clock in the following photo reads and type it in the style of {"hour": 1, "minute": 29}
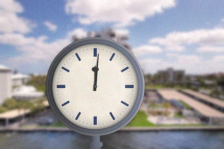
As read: {"hour": 12, "minute": 1}
